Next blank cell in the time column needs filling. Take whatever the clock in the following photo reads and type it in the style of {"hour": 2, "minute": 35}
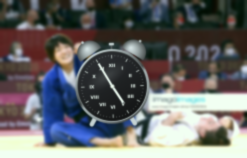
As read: {"hour": 4, "minute": 55}
